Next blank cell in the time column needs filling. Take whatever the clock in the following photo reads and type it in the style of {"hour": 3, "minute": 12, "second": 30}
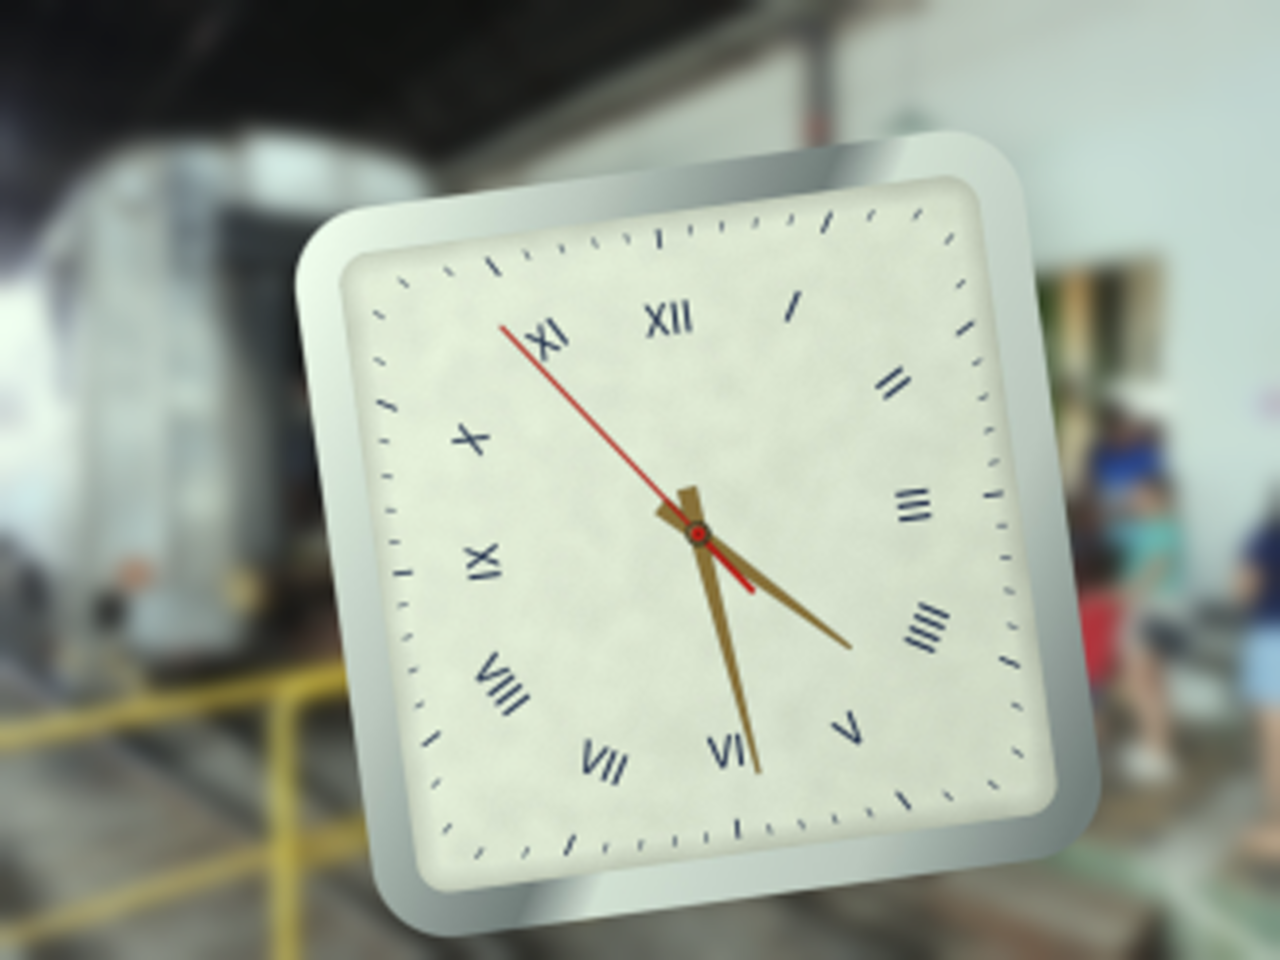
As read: {"hour": 4, "minute": 28, "second": 54}
